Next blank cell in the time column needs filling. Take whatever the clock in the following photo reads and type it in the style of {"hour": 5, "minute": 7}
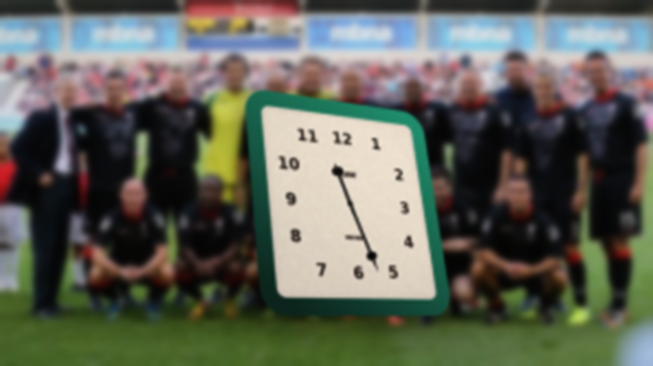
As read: {"hour": 11, "minute": 27}
